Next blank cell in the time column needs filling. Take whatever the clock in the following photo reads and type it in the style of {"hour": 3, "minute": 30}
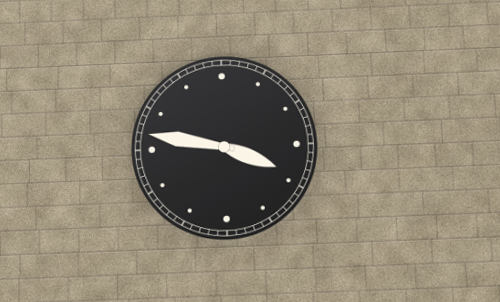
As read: {"hour": 3, "minute": 47}
